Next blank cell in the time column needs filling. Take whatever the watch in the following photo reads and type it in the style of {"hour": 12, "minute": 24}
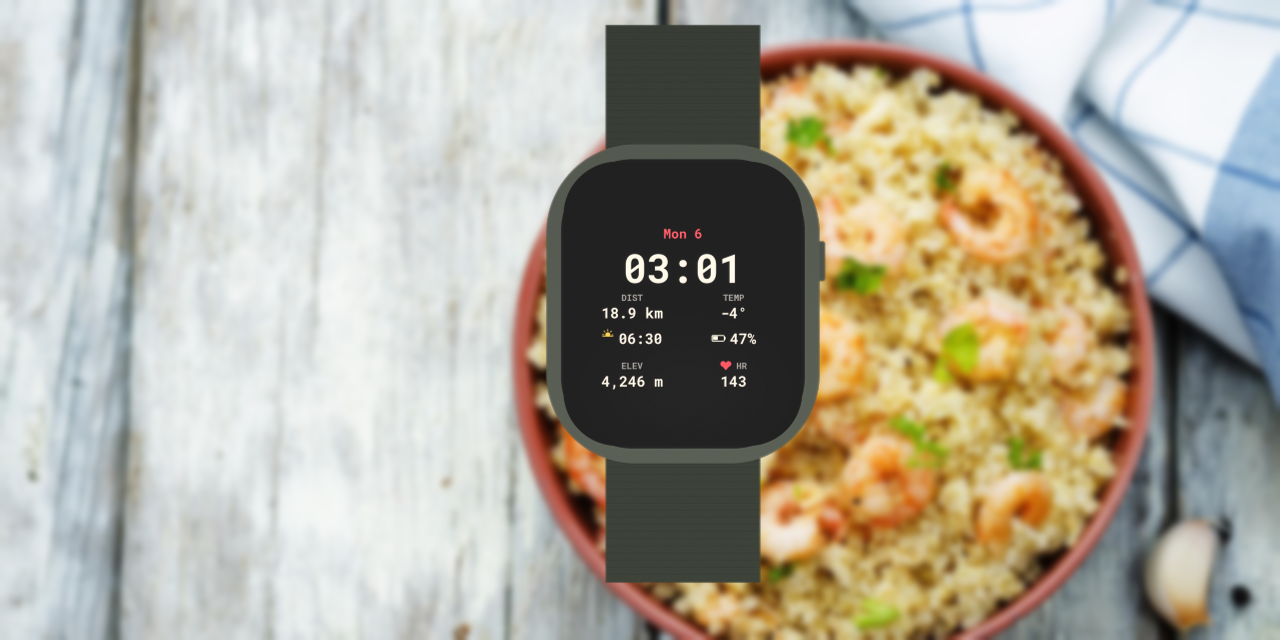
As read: {"hour": 3, "minute": 1}
